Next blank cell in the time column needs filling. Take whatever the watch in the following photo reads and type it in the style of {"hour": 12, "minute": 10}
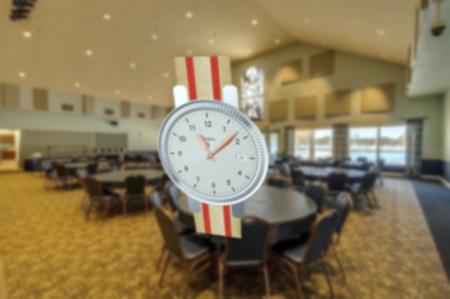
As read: {"hour": 11, "minute": 8}
